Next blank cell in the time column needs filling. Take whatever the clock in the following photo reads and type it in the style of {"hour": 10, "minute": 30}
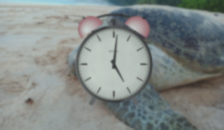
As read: {"hour": 5, "minute": 1}
